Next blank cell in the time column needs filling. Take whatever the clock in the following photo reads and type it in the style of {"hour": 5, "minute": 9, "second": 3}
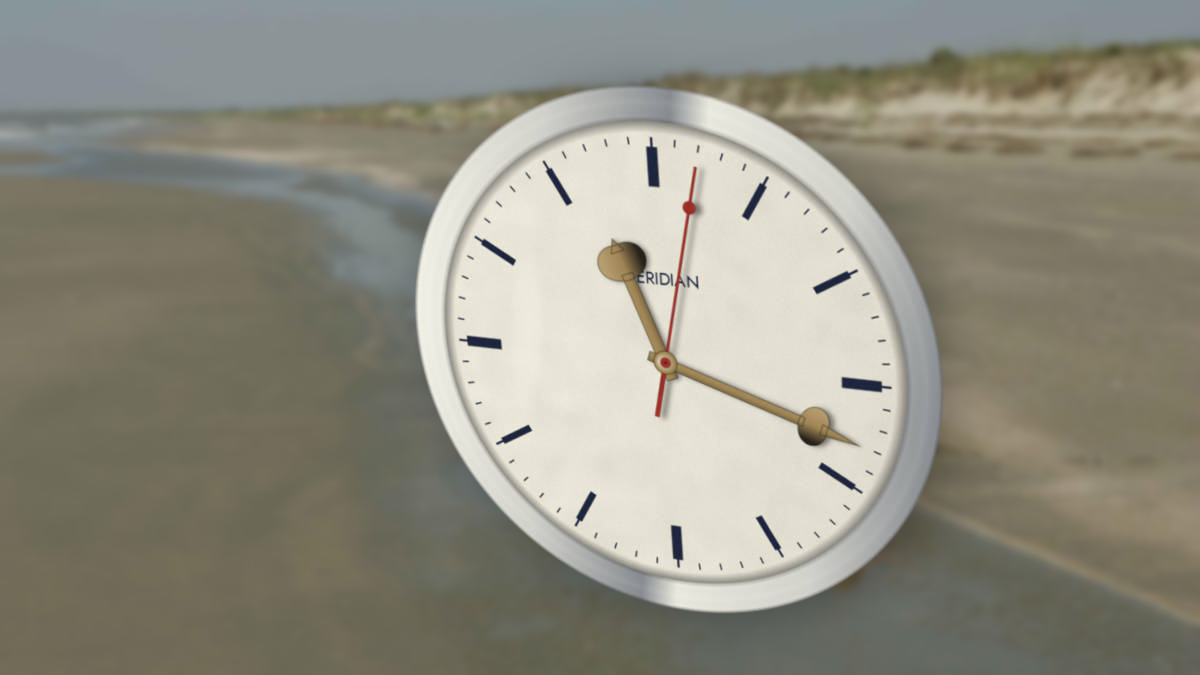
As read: {"hour": 11, "minute": 18, "second": 2}
